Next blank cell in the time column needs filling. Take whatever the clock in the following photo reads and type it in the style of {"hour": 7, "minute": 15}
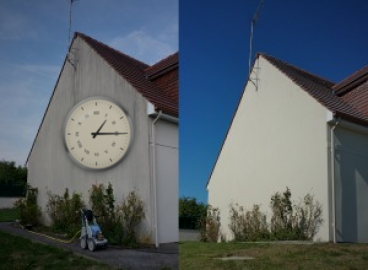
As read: {"hour": 1, "minute": 15}
